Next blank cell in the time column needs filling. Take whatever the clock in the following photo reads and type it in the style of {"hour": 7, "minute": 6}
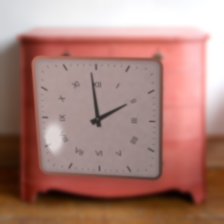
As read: {"hour": 1, "minute": 59}
